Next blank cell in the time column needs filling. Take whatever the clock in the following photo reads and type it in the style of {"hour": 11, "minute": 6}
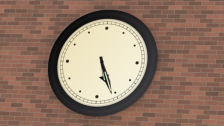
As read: {"hour": 5, "minute": 26}
